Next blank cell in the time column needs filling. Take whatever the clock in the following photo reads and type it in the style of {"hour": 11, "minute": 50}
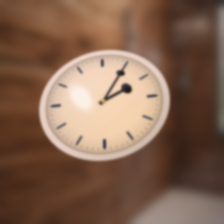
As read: {"hour": 2, "minute": 5}
